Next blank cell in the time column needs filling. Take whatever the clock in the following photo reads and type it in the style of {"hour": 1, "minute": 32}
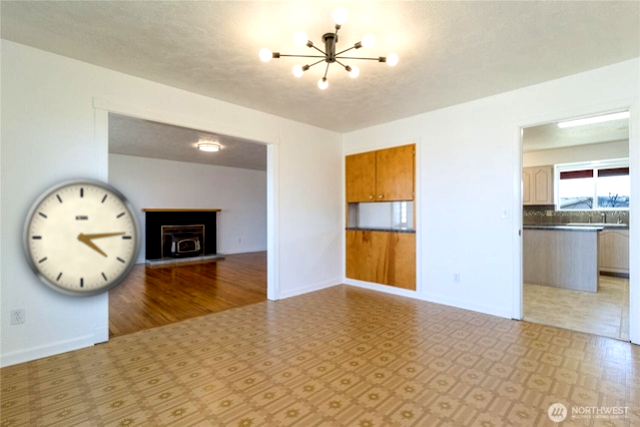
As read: {"hour": 4, "minute": 14}
